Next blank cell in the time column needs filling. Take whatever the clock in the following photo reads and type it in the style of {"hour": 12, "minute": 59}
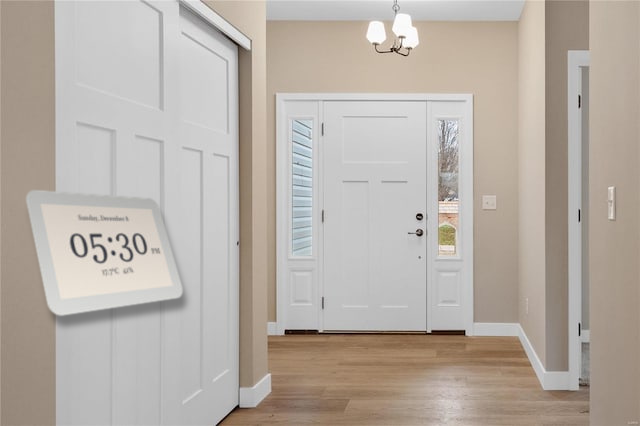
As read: {"hour": 5, "minute": 30}
